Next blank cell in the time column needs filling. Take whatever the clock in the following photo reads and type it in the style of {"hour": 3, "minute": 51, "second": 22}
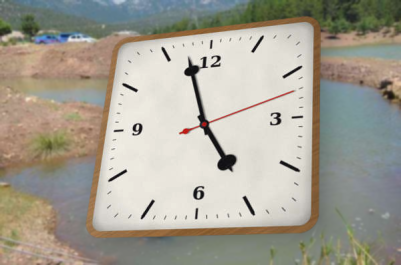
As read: {"hour": 4, "minute": 57, "second": 12}
